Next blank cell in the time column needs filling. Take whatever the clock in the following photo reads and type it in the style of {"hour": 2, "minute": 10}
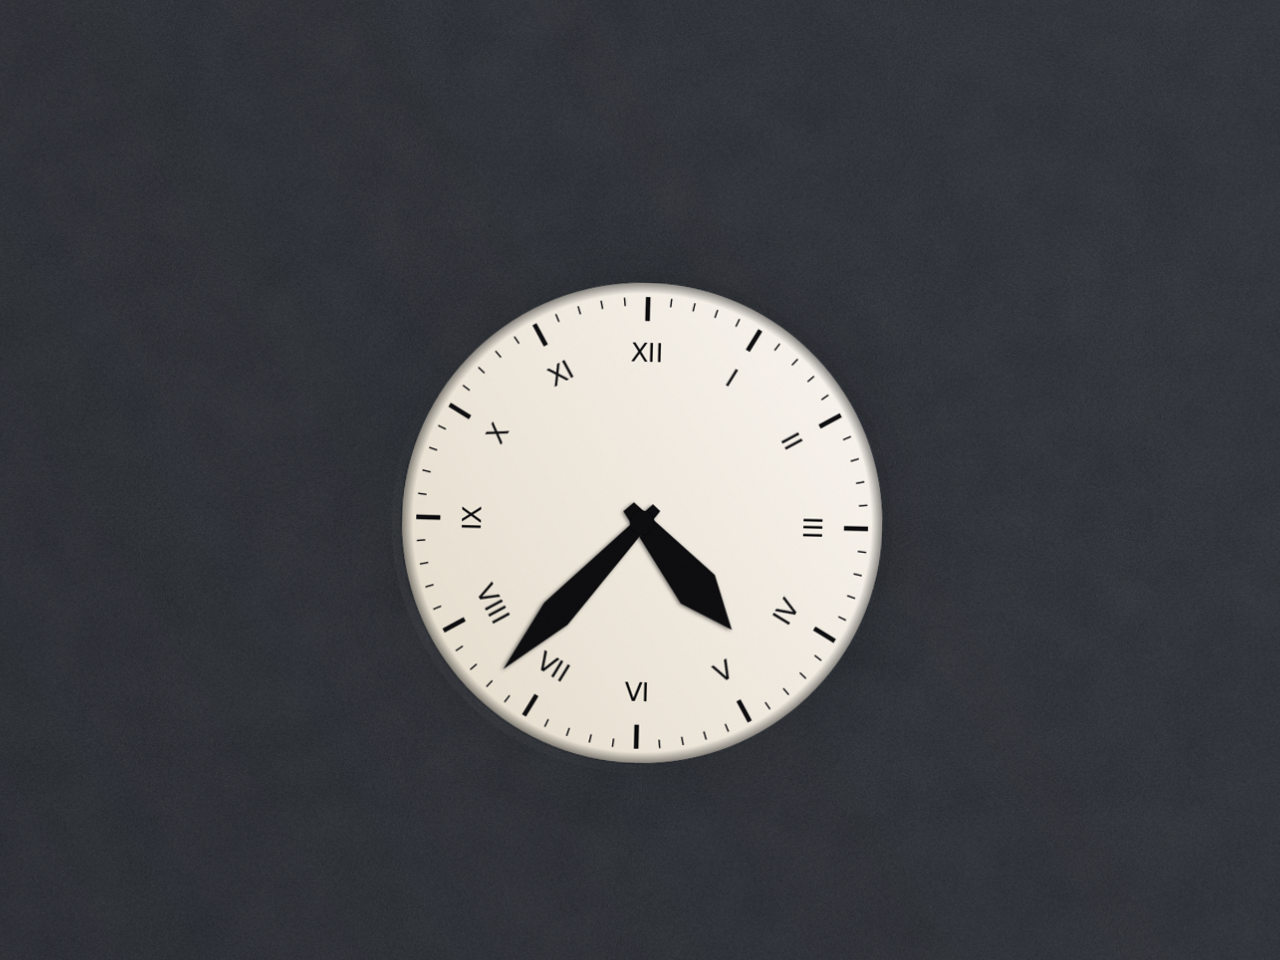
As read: {"hour": 4, "minute": 37}
